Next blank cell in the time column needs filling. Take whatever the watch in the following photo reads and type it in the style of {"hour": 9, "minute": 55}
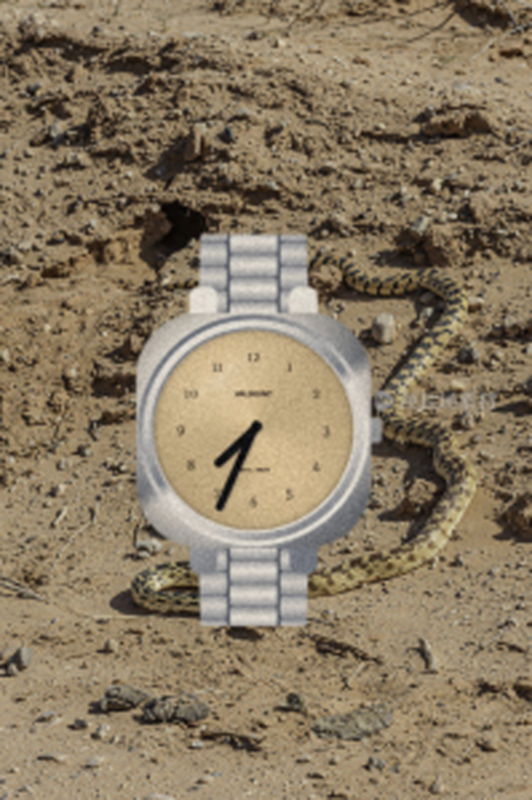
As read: {"hour": 7, "minute": 34}
